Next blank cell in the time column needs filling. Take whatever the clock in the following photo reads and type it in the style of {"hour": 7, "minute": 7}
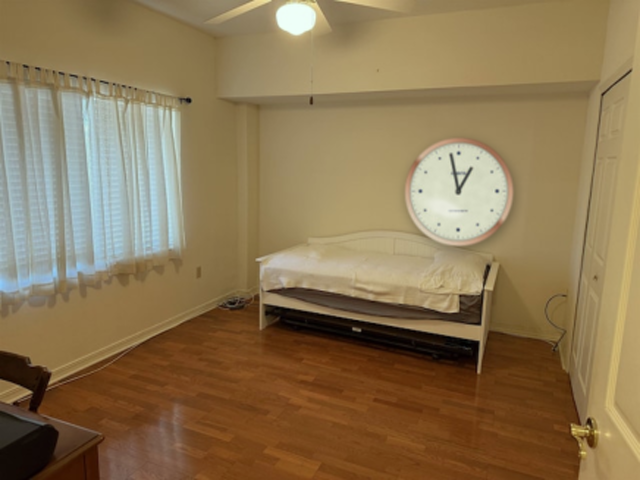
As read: {"hour": 12, "minute": 58}
